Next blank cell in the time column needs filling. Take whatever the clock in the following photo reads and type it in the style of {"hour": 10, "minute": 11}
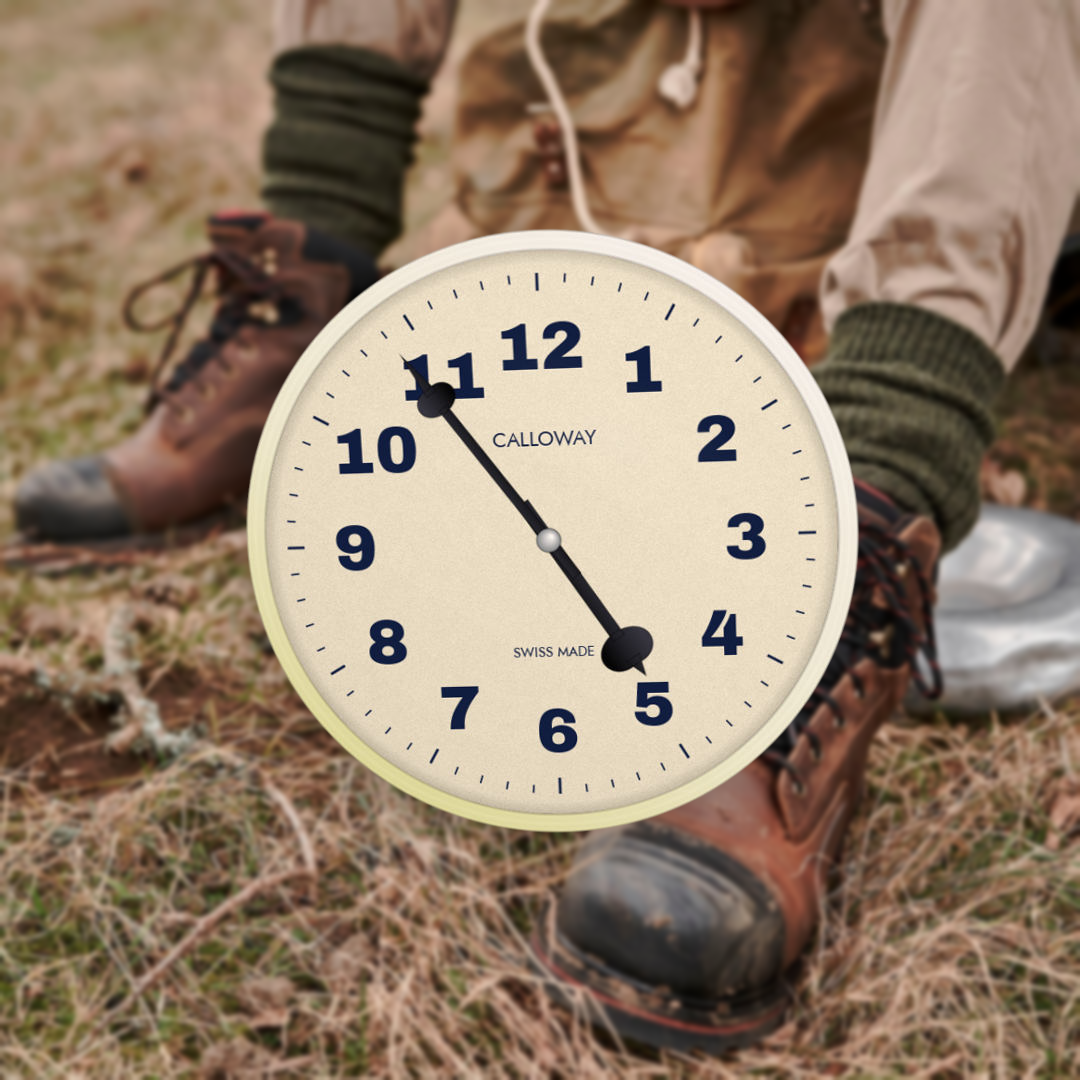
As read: {"hour": 4, "minute": 54}
